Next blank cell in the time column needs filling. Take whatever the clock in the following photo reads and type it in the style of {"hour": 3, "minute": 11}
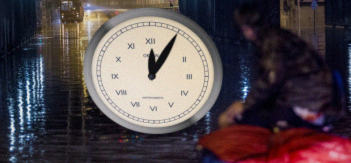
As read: {"hour": 12, "minute": 5}
